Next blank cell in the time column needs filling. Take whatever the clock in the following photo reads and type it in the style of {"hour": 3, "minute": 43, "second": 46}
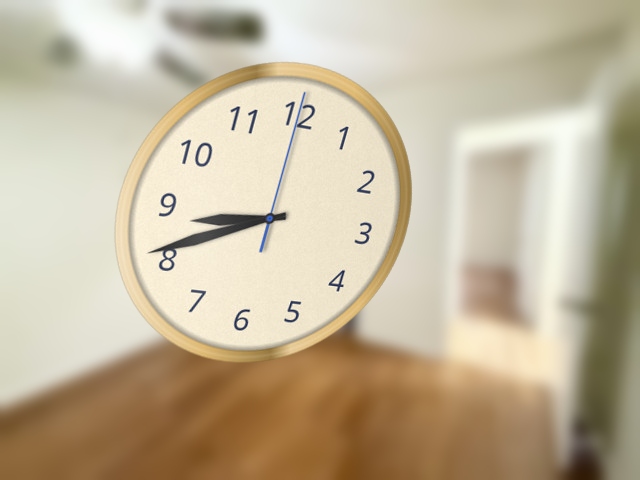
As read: {"hour": 8, "minute": 41, "second": 0}
